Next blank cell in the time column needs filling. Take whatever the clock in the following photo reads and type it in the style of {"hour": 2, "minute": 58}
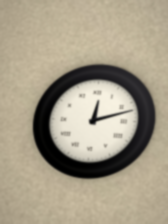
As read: {"hour": 12, "minute": 12}
